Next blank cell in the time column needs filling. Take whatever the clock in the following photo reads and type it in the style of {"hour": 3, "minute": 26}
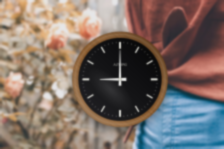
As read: {"hour": 9, "minute": 0}
